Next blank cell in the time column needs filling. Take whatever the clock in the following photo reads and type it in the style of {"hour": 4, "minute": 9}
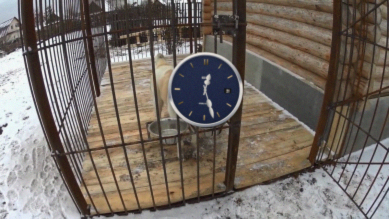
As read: {"hour": 12, "minute": 27}
